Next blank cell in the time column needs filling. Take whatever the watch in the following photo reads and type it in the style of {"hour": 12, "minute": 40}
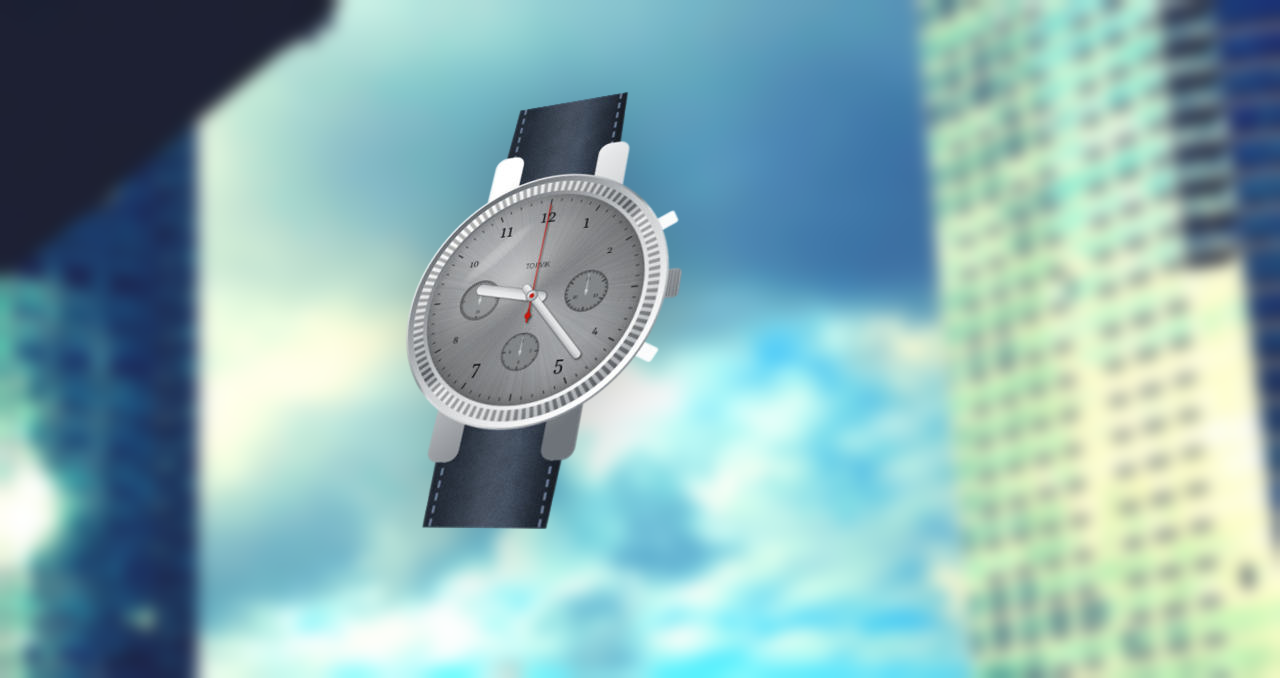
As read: {"hour": 9, "minute": 23}
